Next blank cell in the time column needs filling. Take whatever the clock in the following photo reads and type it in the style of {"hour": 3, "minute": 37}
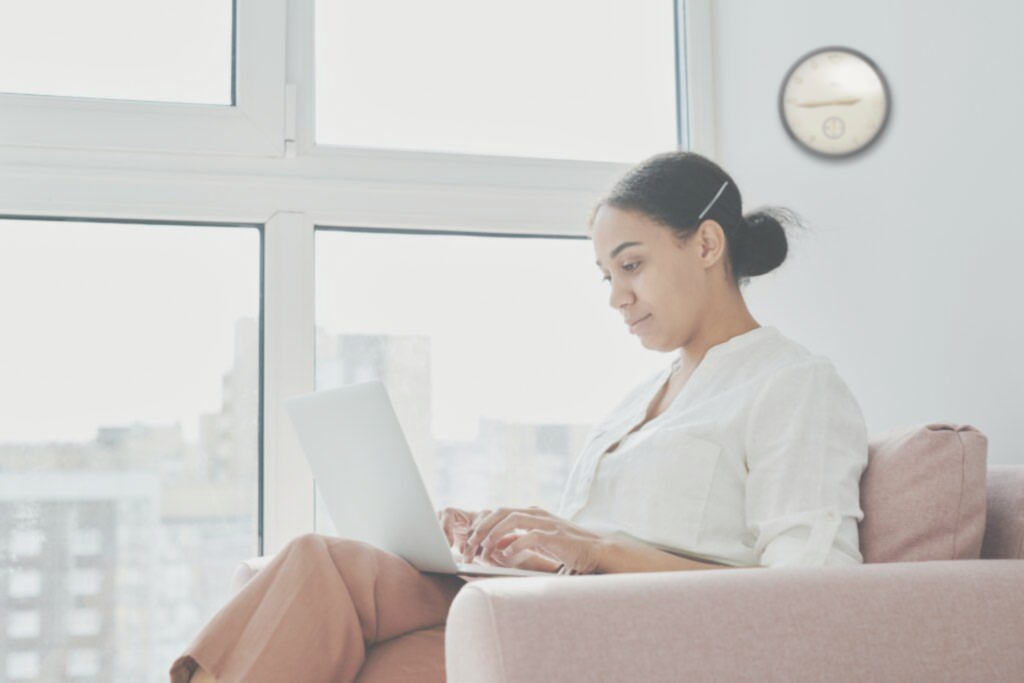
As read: {"hour": 2, "minute": 44}
